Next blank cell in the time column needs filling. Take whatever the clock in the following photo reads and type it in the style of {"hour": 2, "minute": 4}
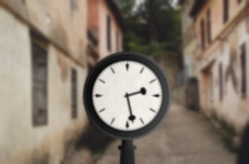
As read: {"hour": 2, "minute": 28}
